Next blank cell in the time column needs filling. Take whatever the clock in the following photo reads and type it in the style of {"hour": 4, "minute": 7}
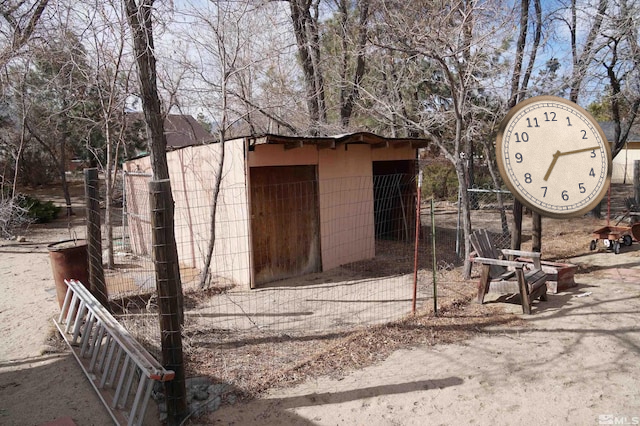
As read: {"hour": 7, "minute": 14}
